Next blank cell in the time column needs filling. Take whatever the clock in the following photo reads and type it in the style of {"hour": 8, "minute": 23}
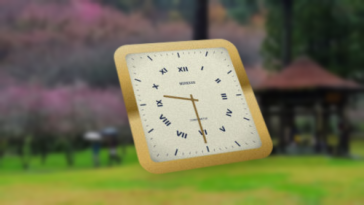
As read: {"hour": 9, "minute": 30}
